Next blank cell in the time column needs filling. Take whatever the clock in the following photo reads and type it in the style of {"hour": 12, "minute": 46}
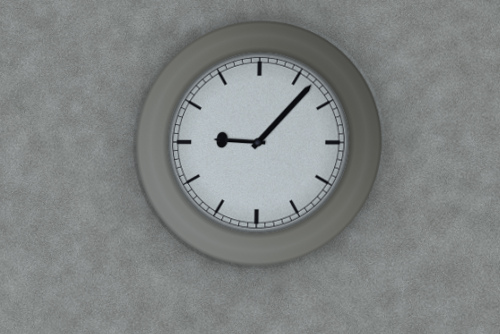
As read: {"hour": 9, "minute": 7}
